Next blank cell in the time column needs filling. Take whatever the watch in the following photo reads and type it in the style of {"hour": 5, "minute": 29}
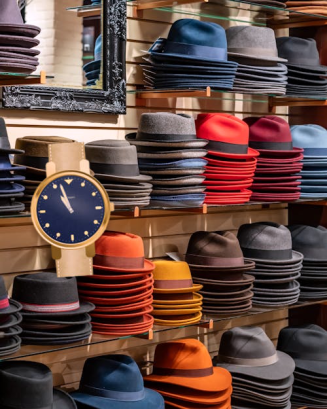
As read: {"hour": 10, "minute": 57}
